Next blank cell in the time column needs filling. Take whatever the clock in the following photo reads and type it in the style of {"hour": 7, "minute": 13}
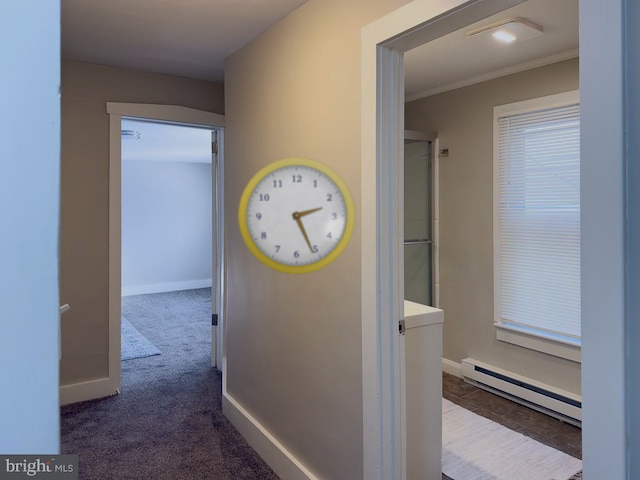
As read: {"hour": 2, "minute": 26}
